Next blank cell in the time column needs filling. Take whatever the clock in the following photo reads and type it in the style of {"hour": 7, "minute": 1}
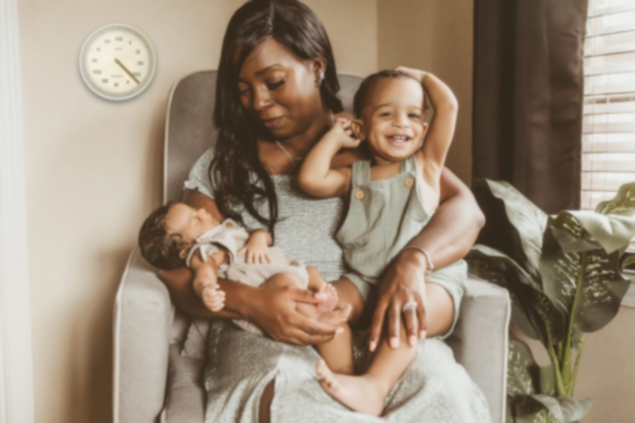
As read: {"hour": 4, "minute": 22}
